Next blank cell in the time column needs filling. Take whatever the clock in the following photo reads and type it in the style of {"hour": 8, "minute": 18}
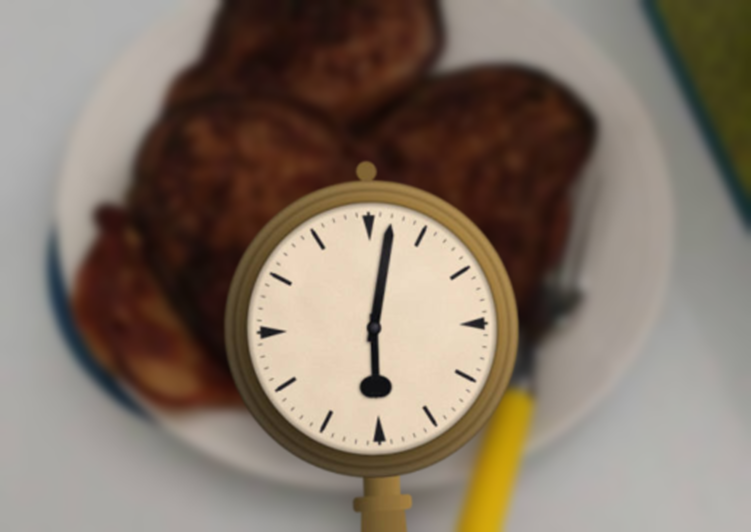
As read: {"hour": 6, "minute": 2}
